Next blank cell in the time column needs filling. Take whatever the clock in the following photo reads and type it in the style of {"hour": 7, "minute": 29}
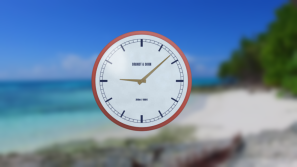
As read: {"hour": 9, "minute": 8}
